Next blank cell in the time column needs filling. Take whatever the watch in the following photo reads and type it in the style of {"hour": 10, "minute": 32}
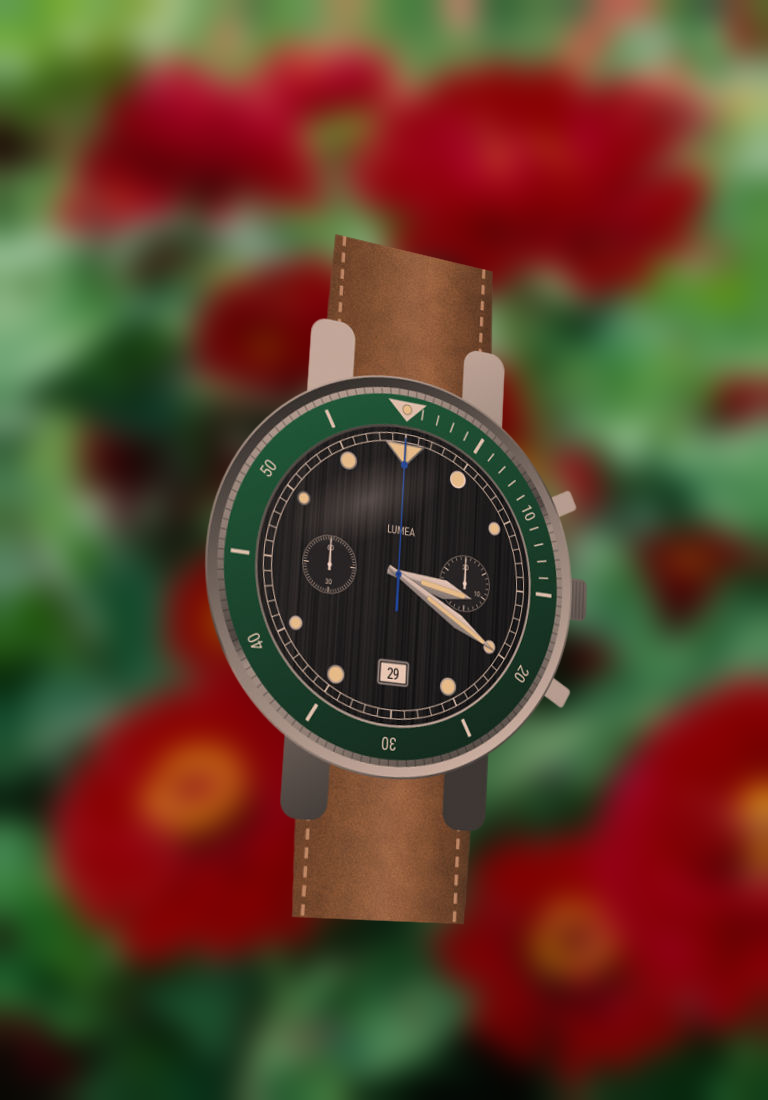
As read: {"hour": 3, "minute": 20}
